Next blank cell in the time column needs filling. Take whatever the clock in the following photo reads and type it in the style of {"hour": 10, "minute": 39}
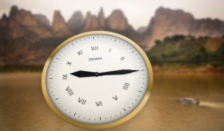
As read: {"hour": 9, "minute": 15}
